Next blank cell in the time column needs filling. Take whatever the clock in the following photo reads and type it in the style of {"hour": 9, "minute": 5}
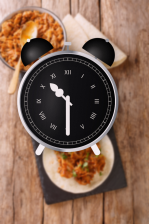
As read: {"hour": 10, "minute": 30}
